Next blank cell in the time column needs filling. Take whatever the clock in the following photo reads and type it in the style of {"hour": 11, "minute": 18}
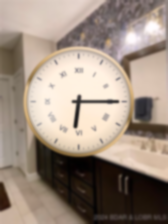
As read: {"hour": 6, "minute": 15}
